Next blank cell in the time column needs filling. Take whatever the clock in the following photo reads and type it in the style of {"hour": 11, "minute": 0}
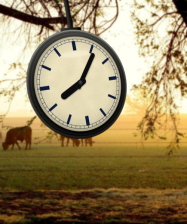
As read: {"hour": 8, "minute": 6}
